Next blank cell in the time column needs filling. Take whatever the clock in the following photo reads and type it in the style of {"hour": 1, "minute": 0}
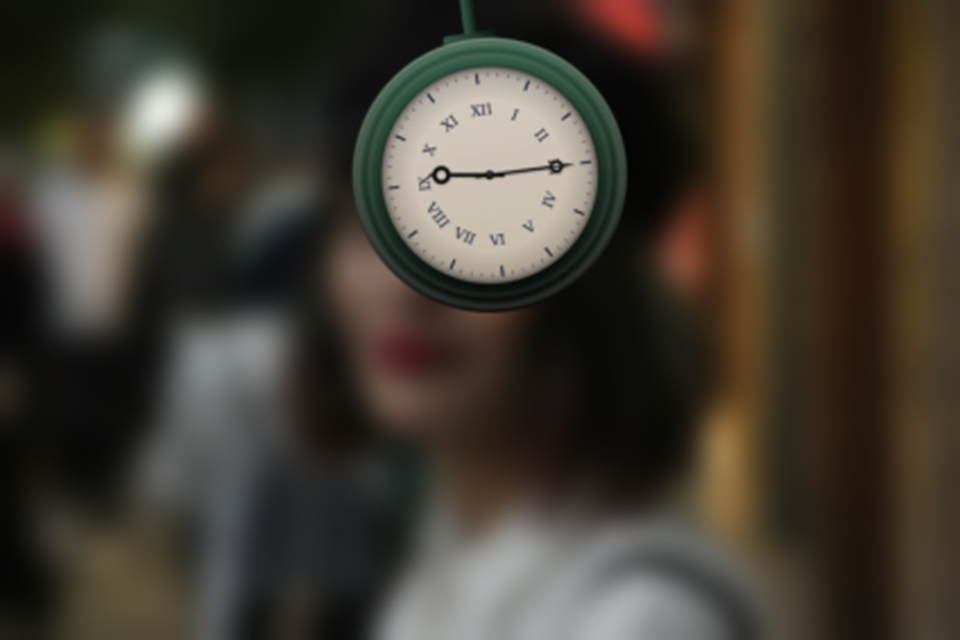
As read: {"hour": 9, "minute": 15}
